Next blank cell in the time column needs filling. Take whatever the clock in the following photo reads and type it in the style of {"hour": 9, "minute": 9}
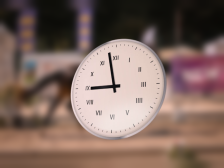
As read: {"hour": 8, "minute": 58}
